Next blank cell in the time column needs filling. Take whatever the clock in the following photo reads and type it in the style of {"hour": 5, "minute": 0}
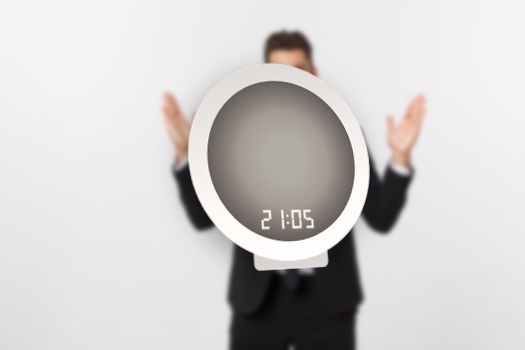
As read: {"hour": 21, "minute": 5}
